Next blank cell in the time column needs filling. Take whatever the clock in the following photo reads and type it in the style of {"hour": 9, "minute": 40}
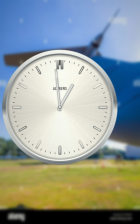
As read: {"hour": 12, "minute": 59}
